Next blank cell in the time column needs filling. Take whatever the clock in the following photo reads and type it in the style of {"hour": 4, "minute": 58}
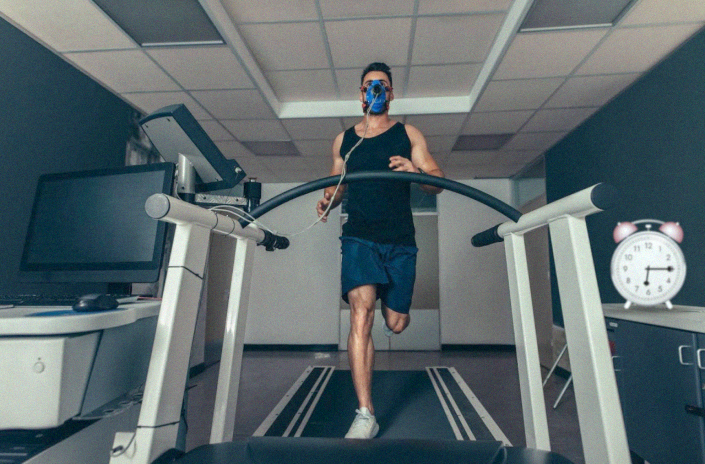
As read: {"hour": 6, "minute": 15}
